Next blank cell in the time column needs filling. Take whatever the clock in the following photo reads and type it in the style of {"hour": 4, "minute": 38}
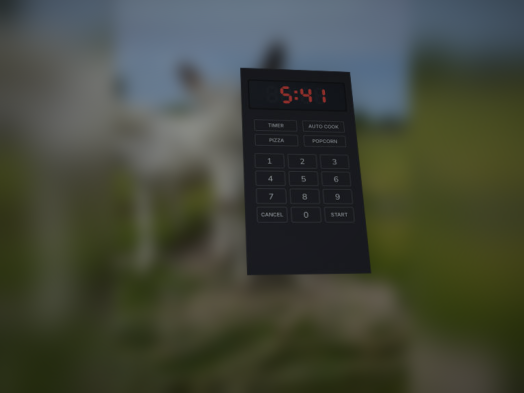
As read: {"hour": 5, "minute": 41}
